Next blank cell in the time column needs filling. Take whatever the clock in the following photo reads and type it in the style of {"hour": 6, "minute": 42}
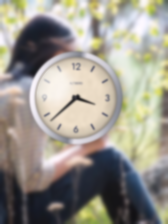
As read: {"hour": 3, "minute": 38}
